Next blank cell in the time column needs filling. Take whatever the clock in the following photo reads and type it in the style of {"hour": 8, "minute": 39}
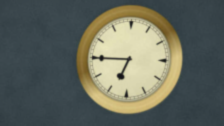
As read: {"hour": 6, "minute": 45}
